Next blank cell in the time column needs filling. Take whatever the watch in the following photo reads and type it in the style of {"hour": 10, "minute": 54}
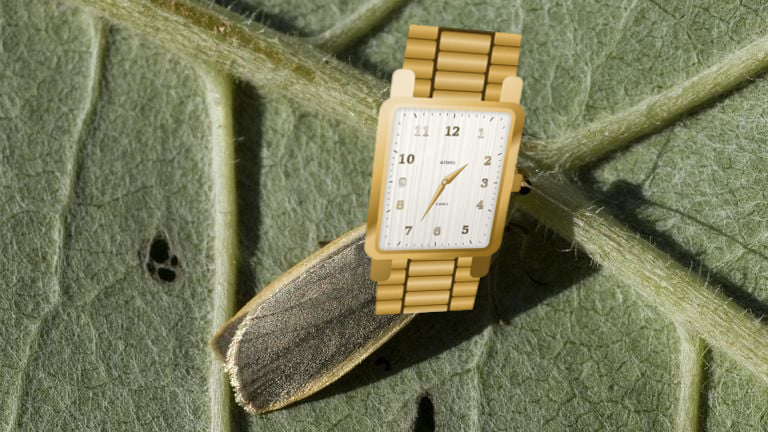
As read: {"hour": 1, "minute": 34}
